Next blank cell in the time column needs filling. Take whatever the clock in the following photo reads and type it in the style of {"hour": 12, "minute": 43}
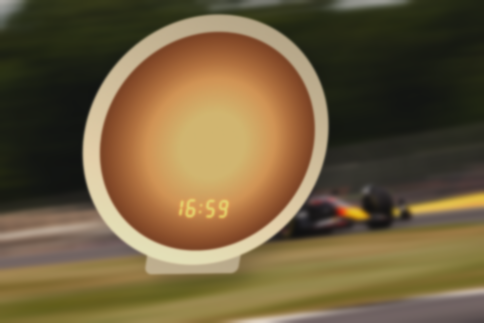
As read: {"hour": 16, "minute": 59}
